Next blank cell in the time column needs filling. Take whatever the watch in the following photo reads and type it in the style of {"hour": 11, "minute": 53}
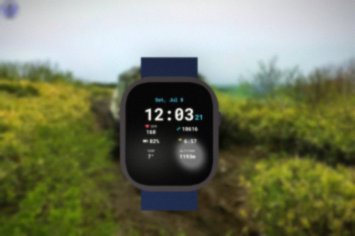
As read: {"hour": 12, "minute": 3}
